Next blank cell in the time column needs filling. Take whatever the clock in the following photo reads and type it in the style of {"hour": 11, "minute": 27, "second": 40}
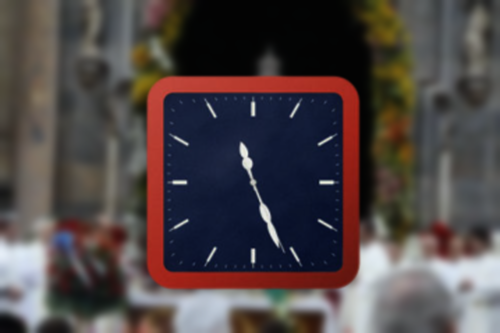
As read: {"hour": 11, "minute": 26, "second": 26}
